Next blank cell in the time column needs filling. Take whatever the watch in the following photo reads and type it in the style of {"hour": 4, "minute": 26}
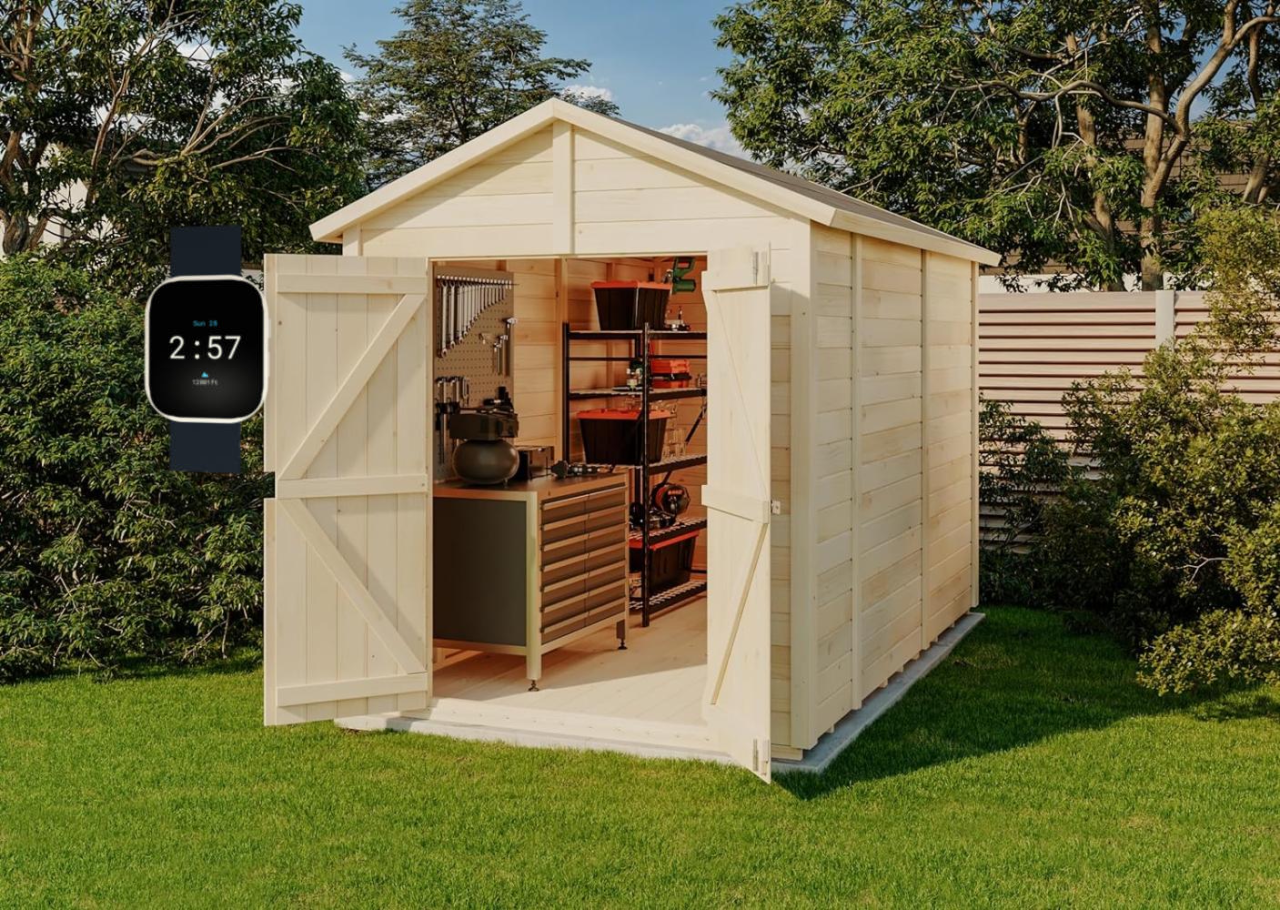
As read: {"hour": 2, "minute": 57}
